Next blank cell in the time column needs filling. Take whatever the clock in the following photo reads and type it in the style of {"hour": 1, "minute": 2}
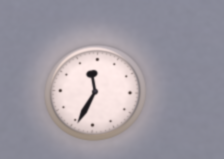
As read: {"hour": 11, "minute": 34}
